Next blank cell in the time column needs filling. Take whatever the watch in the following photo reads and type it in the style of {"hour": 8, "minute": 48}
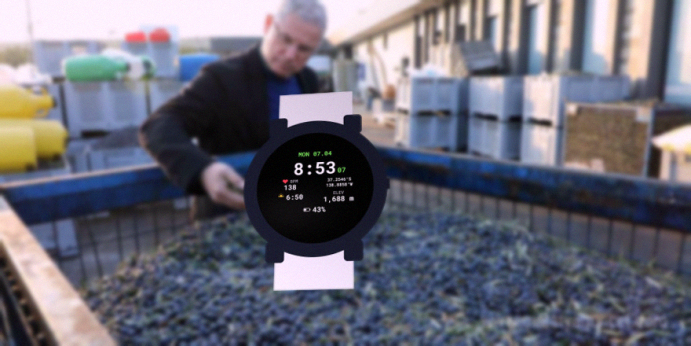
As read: {"hour": 8, "minute": 53}
